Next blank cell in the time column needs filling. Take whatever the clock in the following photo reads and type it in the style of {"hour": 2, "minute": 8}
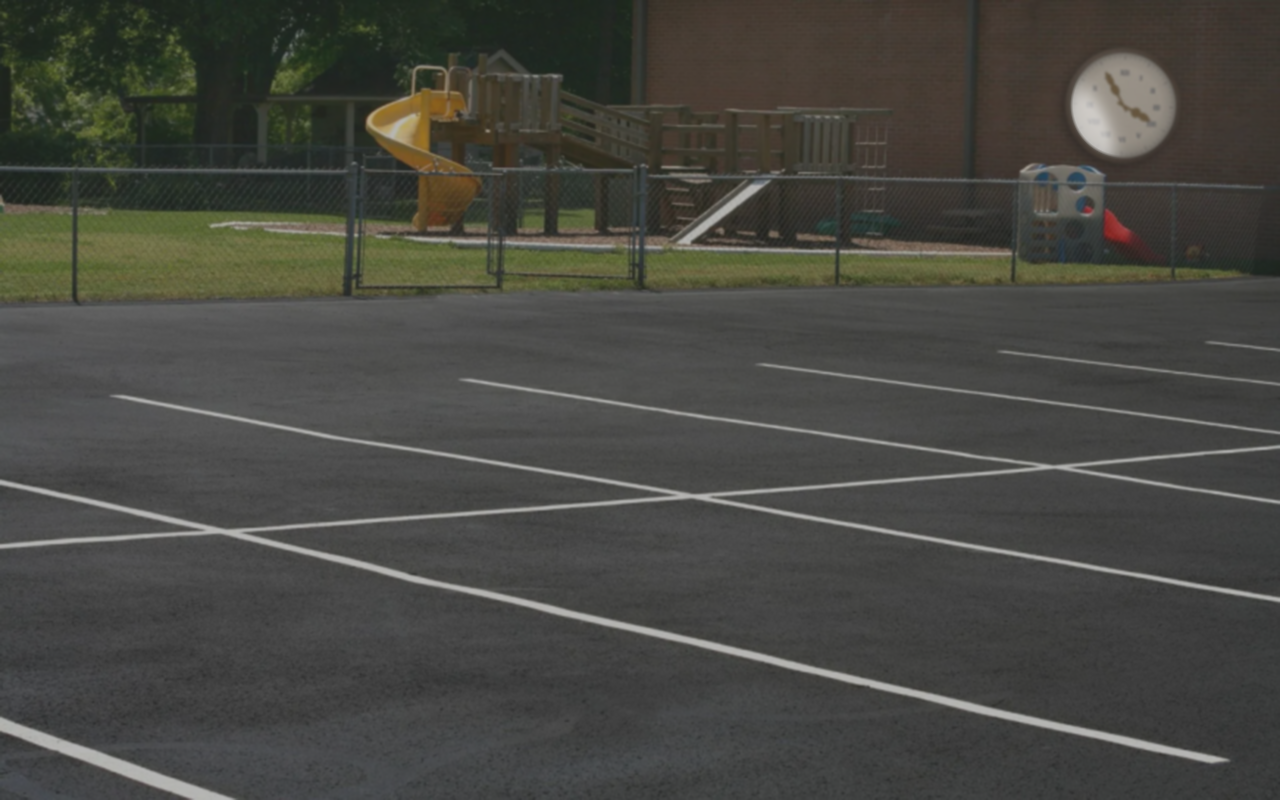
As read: {"hour": 3, "minute": 55}
